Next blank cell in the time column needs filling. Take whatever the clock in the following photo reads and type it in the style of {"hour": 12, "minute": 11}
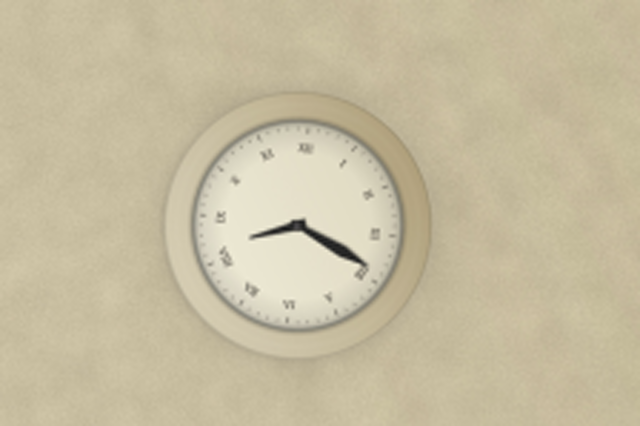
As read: {"hour": 8, "minute": 19}
